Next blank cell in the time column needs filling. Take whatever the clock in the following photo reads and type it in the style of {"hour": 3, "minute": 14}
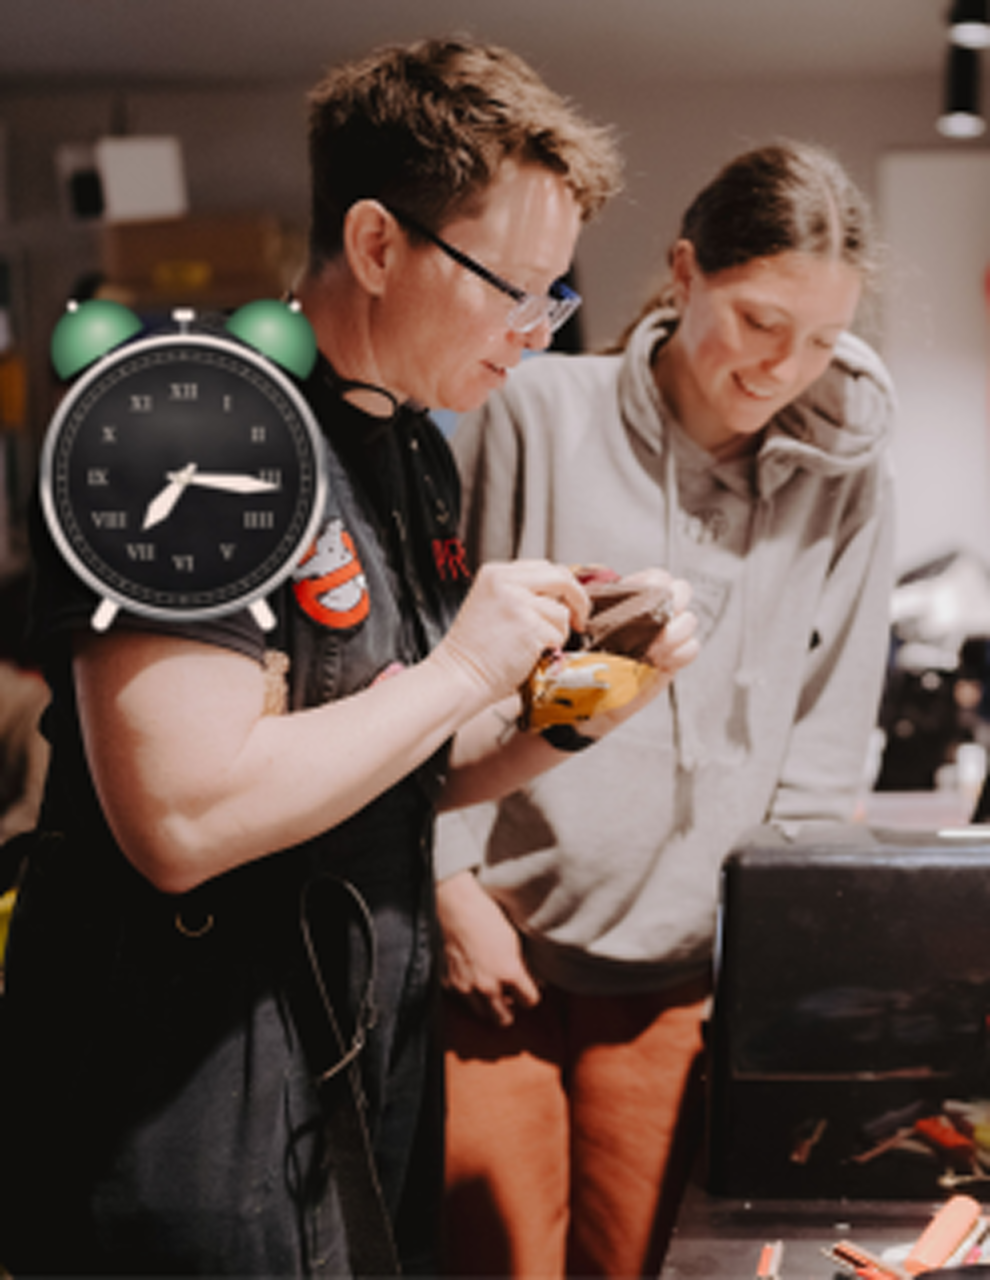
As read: {"hour": 7, "minute": 16}
